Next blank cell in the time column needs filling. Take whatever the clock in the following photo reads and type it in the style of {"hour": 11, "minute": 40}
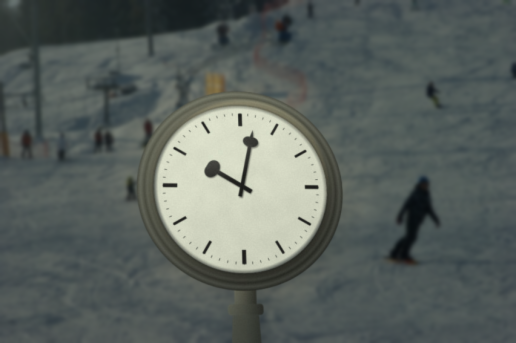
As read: {"hour": 10, "minute": 2}
